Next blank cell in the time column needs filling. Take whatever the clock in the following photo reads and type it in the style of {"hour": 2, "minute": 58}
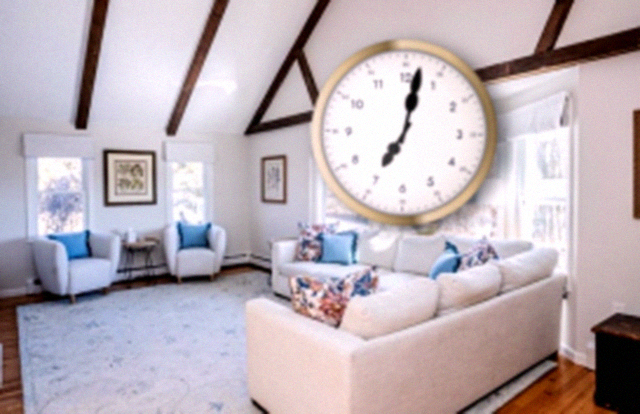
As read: {"hour": 7, "minute": 2}
